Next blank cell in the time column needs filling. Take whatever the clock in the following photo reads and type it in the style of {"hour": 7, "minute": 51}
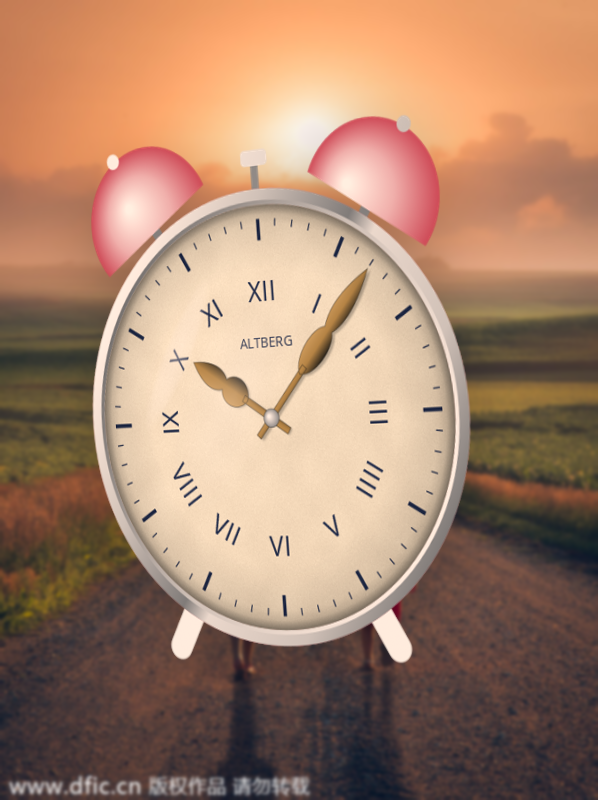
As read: {"hour": 10, "minute": 7}
